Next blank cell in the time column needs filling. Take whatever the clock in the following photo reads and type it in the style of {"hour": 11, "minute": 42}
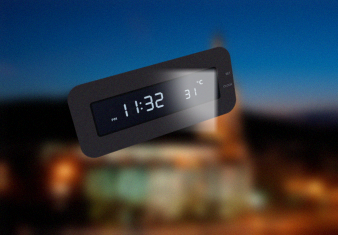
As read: {"hour": 11, "minute": 32}
